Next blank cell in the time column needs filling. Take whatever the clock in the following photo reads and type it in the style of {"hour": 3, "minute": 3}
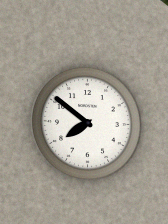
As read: {"hour": 7, "minute": 51}
